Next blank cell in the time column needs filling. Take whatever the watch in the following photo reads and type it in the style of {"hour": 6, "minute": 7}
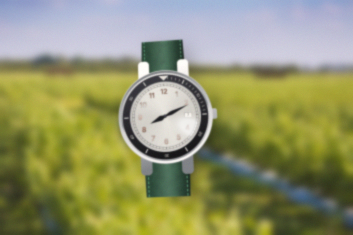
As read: {"hour": 8, "minute": 11}
